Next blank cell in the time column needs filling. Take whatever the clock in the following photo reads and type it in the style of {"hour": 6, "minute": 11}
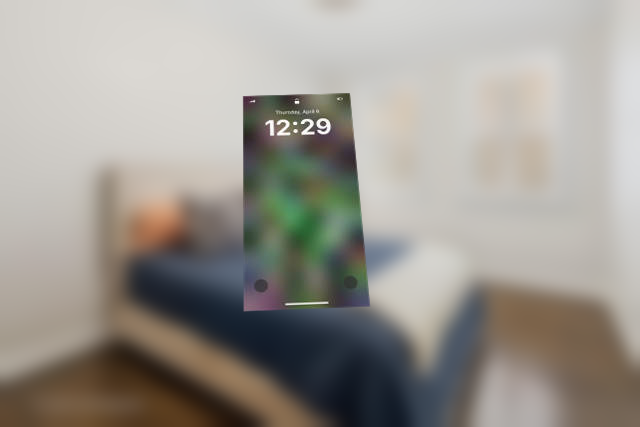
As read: {"hour": 12, "minute": 29}
